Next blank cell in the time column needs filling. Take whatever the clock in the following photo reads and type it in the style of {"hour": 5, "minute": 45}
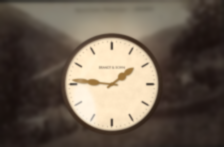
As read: {"hour": 1, "minute": 46}
